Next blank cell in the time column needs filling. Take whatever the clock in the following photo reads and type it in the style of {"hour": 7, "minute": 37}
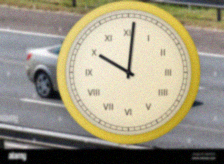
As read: {"hour": 10, "minute": 1}
